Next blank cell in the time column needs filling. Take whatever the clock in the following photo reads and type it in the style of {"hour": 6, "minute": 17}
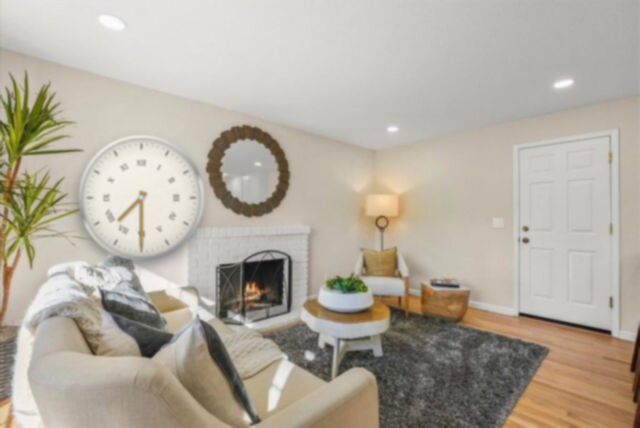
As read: {"hour": 7, "minute": 30}
